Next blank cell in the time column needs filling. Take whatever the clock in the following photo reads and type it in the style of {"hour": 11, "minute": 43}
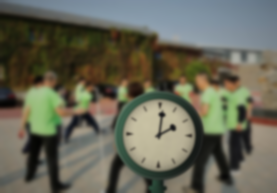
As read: {"hour": 2, "minute": 1}
